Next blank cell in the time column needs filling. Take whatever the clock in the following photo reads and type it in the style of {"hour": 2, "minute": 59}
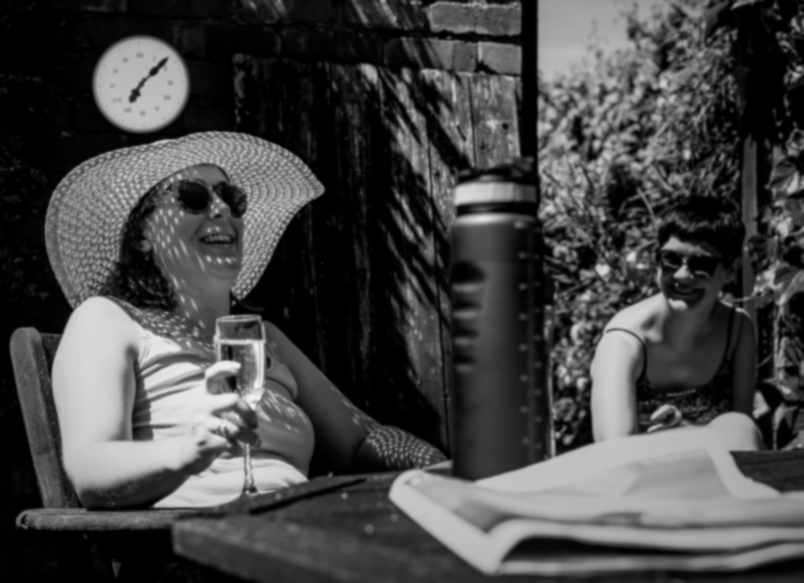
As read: {"hour": 7, "minute": 8}
